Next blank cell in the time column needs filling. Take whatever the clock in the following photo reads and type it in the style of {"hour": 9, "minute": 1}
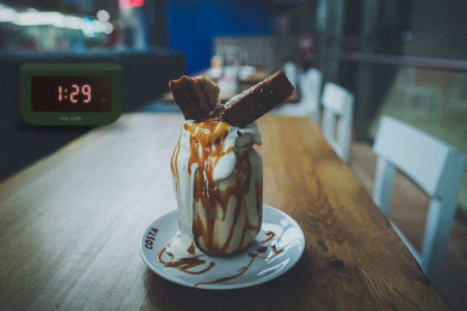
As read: {"hour": 1, "minute": 29}
